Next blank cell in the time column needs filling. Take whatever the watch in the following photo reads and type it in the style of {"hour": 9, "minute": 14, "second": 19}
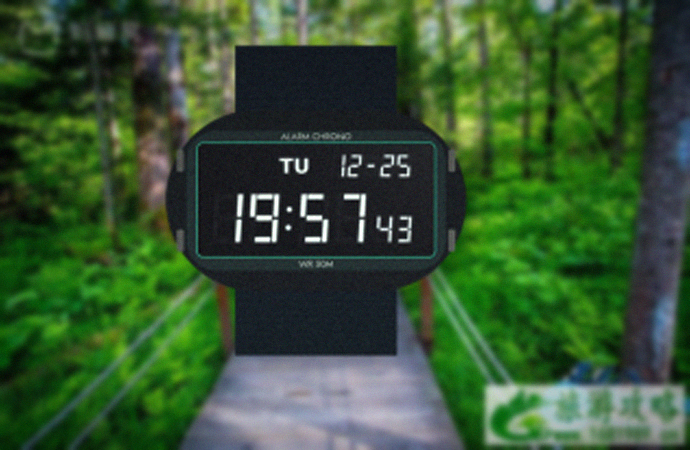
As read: {"hour": 19, "minute": 57, "second": 43}
